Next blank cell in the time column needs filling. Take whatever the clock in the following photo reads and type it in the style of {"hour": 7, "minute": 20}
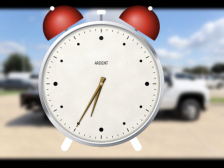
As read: {"hour": 6, "minute": 35}
